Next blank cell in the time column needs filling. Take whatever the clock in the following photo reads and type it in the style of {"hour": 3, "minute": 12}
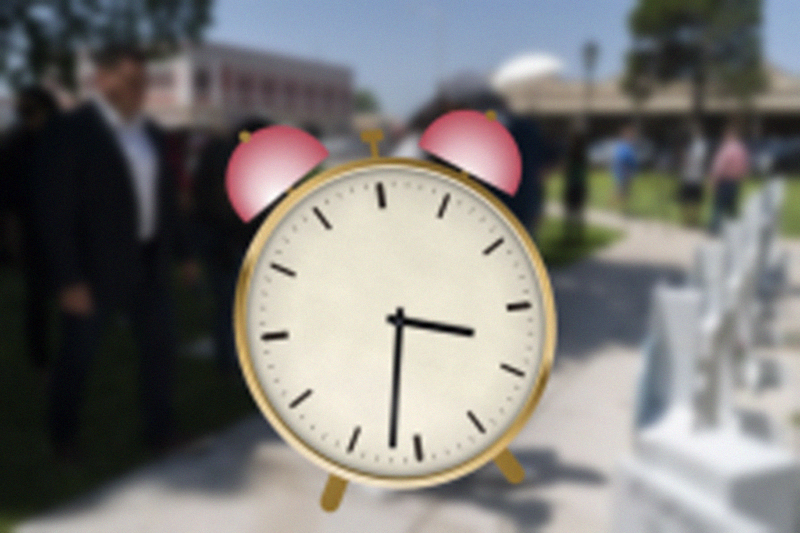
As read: {"hour": 3, "minute": 32}
